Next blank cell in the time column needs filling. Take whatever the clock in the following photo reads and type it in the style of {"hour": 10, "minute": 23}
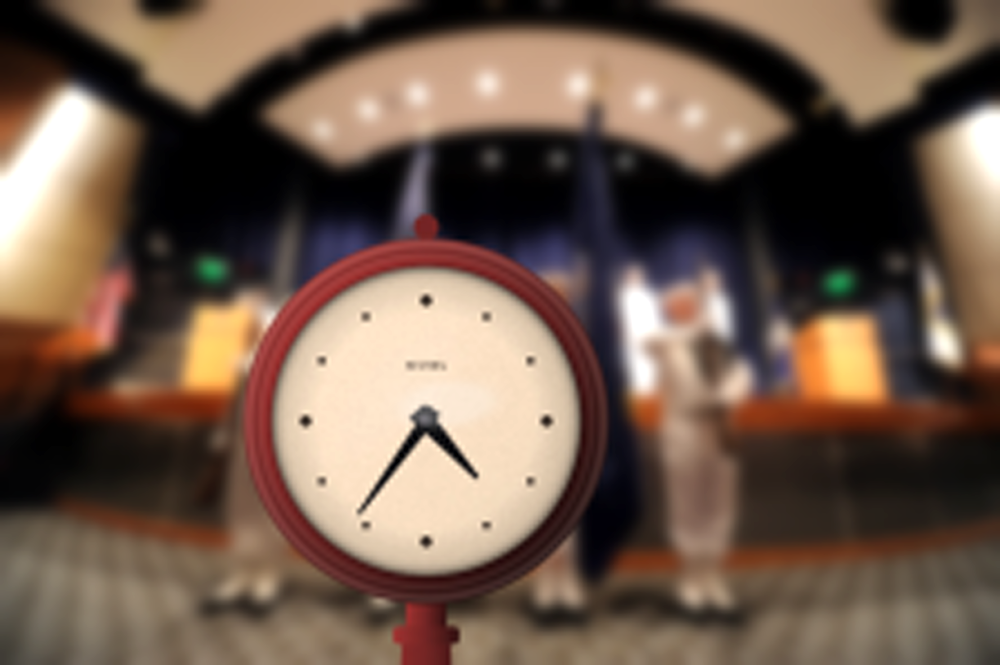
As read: {"hour": 4, "minute": 36}
